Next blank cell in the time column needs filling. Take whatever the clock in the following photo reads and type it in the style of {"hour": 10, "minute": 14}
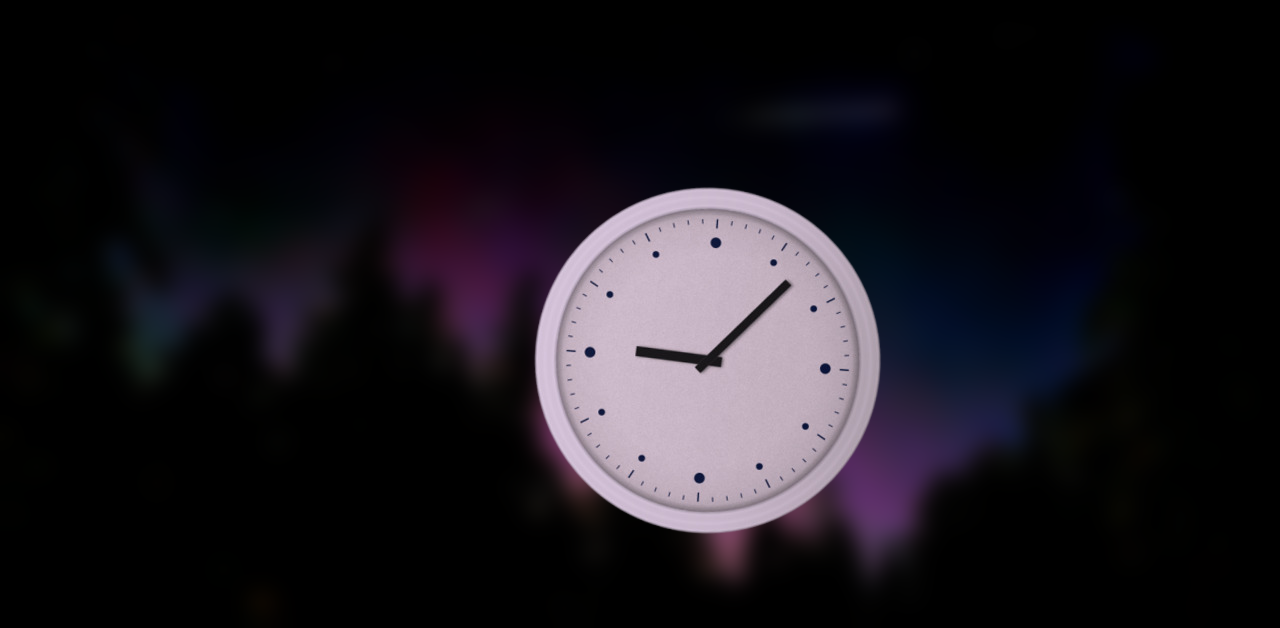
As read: {"hour": 9, "minute": 7}
